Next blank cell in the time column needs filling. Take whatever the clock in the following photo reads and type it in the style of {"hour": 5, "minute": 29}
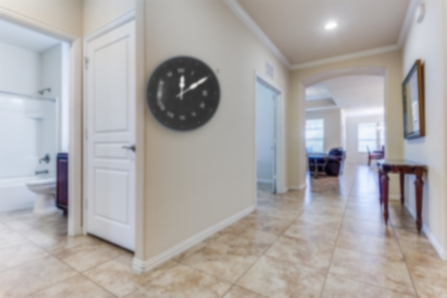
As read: {"hour": 12, "minute": 10}
